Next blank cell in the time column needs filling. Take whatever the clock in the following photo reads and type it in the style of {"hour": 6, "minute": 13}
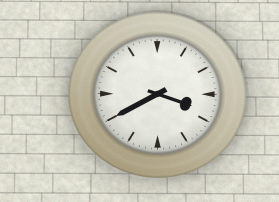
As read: {"hour": 3, "minute": 40}
